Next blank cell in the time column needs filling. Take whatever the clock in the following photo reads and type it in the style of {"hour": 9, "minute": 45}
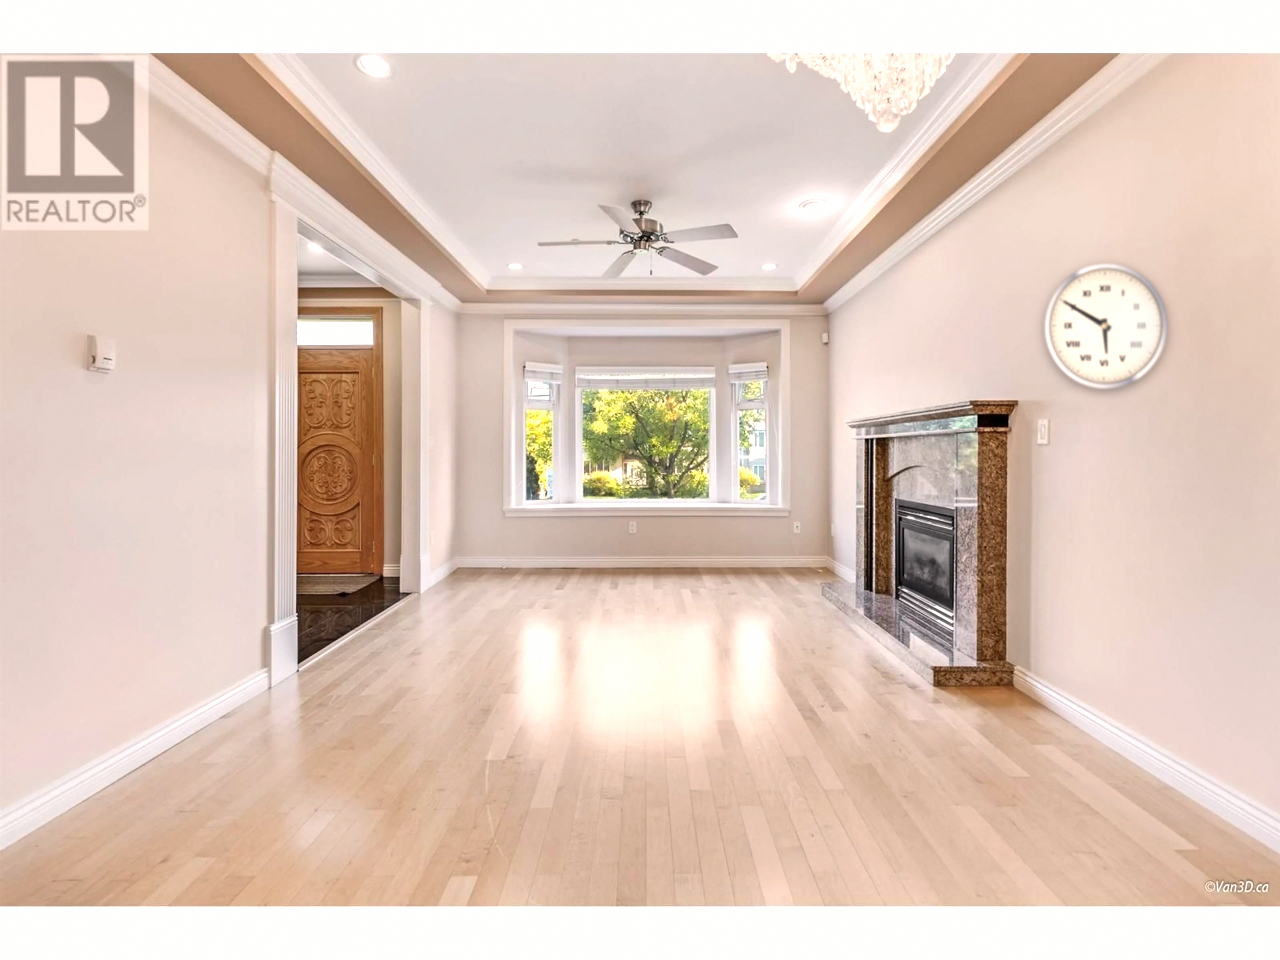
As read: {"hour": 5, "minute": 50}
